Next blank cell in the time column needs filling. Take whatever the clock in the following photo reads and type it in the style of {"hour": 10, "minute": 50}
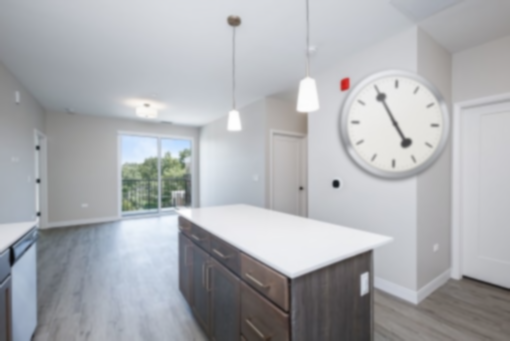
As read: {"hour": 4, "minute": 55}
